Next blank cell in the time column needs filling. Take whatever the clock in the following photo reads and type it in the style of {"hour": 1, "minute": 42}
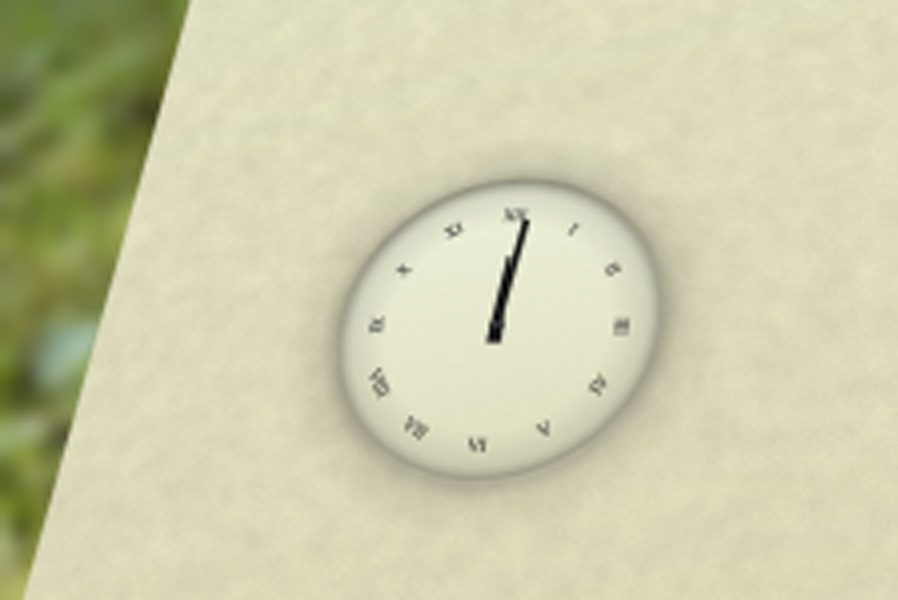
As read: {"hour": 12, "minute": 1}
